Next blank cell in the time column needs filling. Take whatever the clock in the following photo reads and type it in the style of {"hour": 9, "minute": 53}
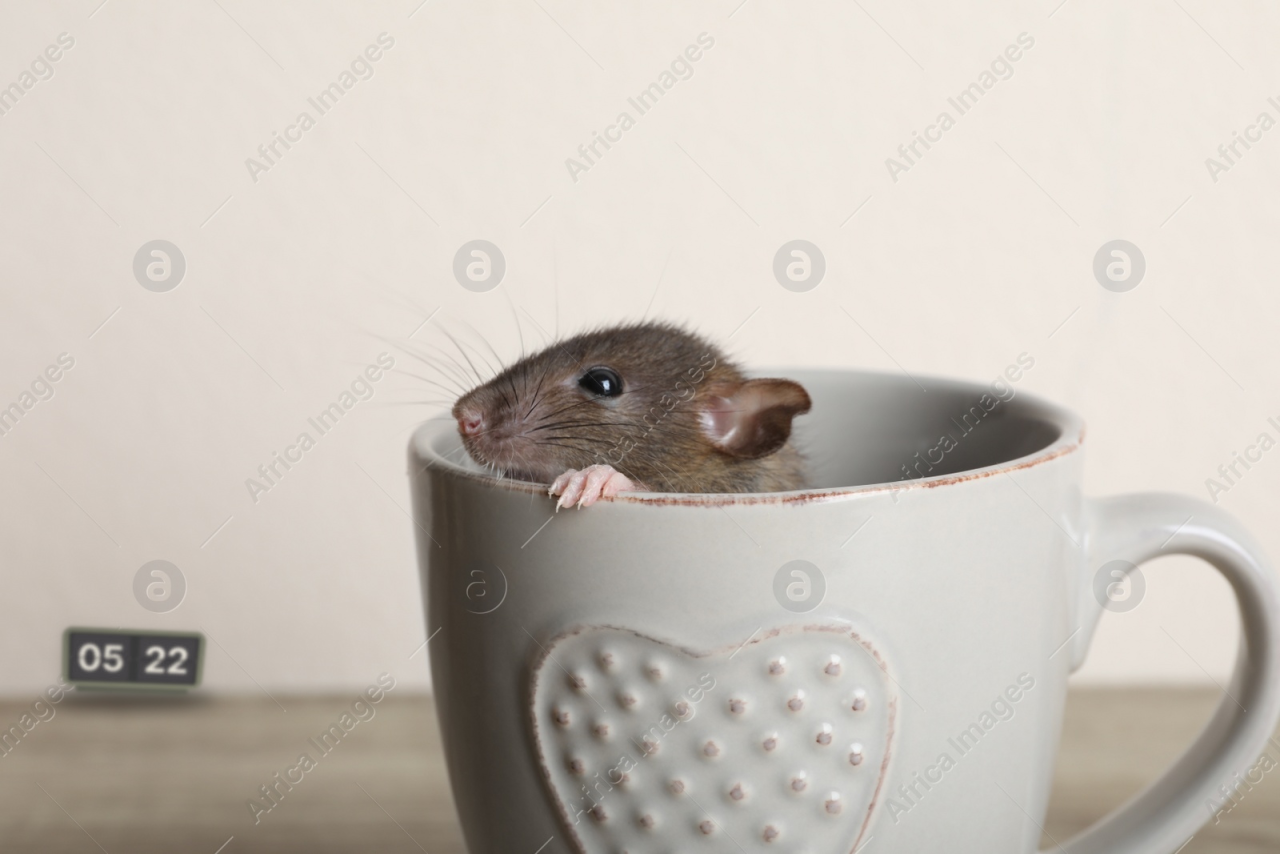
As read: {"hour": 5, "minute": 22}
